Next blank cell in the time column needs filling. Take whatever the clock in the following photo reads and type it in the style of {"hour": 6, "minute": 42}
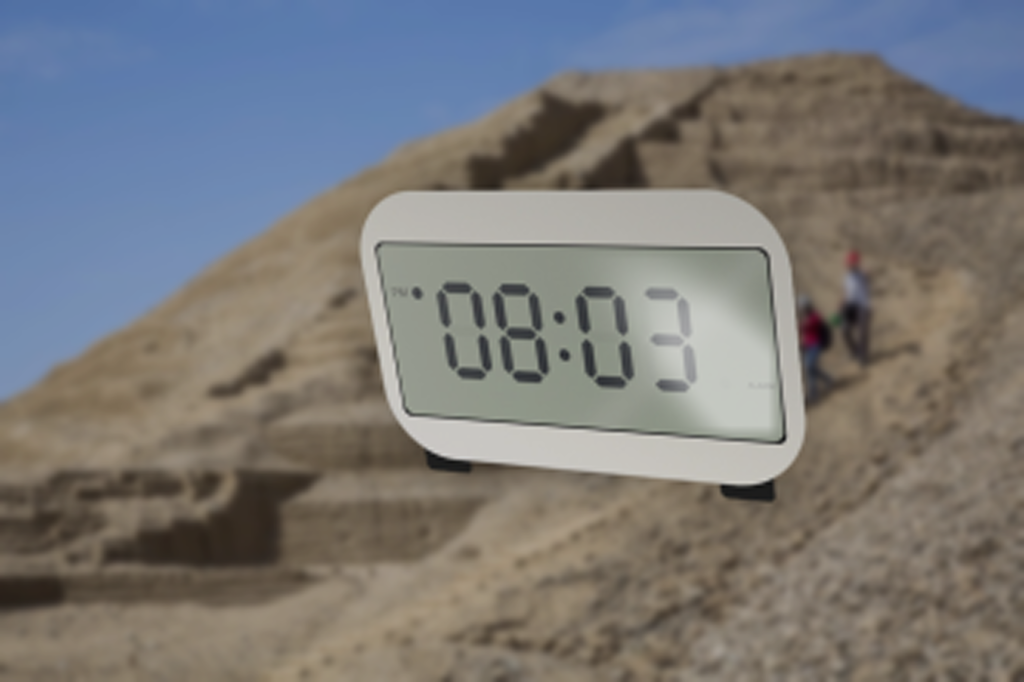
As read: {"hour": 8, "minute": 3}
